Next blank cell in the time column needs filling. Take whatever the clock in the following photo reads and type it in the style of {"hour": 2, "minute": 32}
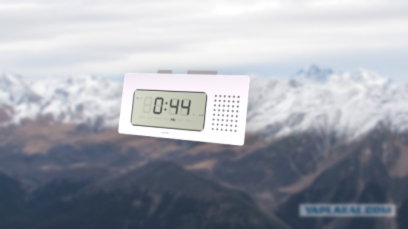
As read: {"hour": 0, "minute": 44}
